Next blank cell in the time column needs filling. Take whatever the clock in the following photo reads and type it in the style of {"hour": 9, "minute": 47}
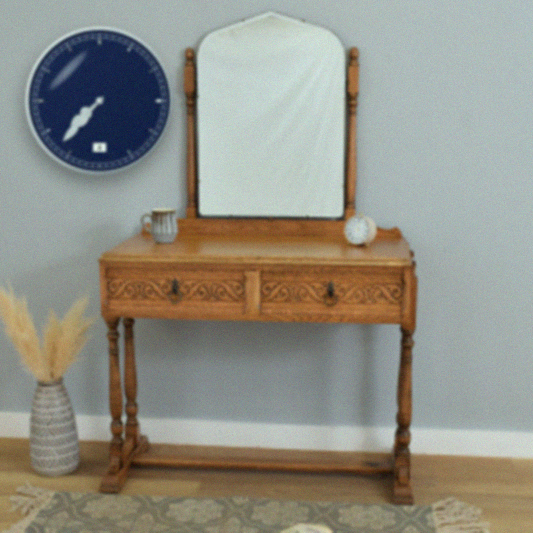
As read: {"hour": 7, "minute": 37}
